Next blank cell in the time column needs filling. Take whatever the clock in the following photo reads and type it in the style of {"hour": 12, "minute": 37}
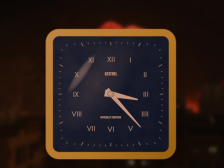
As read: {"hour": 3, "minute": 23}
